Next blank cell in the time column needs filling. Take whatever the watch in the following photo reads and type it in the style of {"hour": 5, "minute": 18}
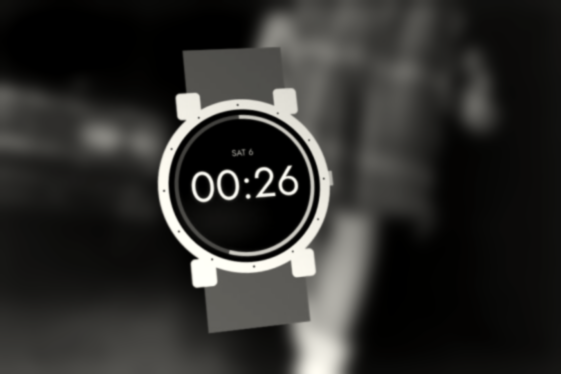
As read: {"hour": 0, "minute": 26}
